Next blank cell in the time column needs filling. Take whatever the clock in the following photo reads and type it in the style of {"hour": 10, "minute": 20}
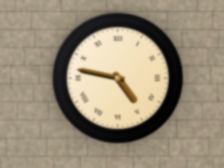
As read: {"hour": 4, "minute": 47}
